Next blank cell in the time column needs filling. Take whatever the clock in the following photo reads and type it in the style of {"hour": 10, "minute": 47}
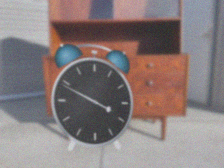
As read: {"hour": 3, "minute": 49}
